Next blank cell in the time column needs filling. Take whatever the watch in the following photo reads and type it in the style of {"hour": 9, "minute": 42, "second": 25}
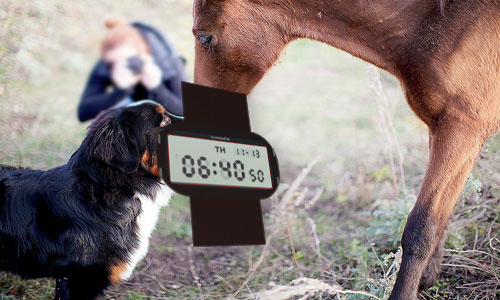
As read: {"hour": 6, "minute": 40, "second": 50}
